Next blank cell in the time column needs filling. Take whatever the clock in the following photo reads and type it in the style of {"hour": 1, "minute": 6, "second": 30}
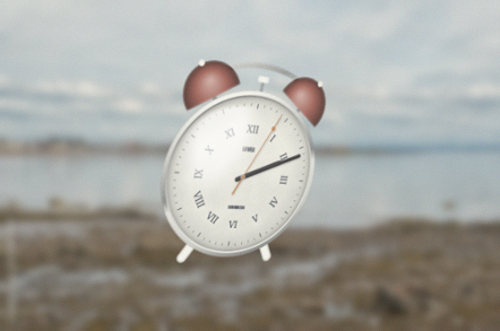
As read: {"hour": 2, "minute": 11, "second": 4}
